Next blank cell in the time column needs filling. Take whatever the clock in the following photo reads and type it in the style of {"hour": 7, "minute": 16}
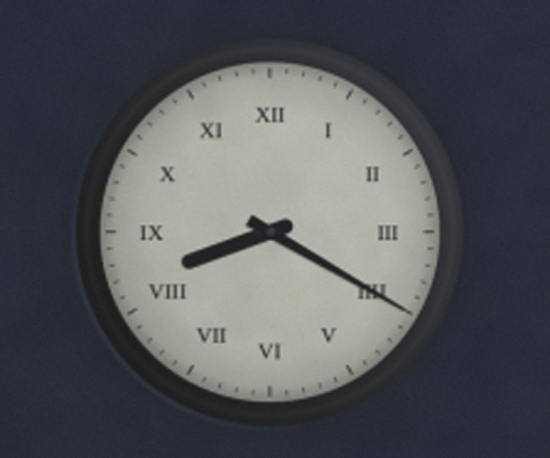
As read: {"hour": 8, "minute": 20}
